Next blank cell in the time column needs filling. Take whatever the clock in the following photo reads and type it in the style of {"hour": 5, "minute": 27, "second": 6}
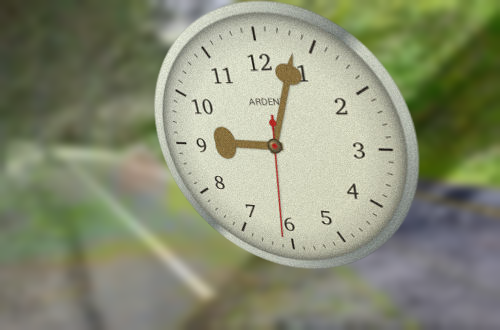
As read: {"hour": 9, "minute": 3, "second": 31}
